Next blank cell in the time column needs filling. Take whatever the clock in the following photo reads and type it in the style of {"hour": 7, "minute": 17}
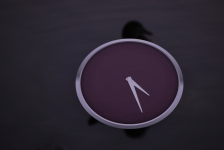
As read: {"hour": 4, "minute": 27}
